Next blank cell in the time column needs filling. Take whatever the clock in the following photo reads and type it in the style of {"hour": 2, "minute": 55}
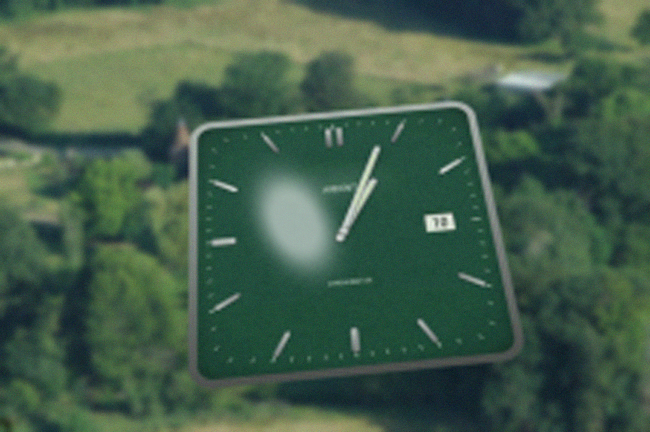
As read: {"hour": 1, "minute": 4}
